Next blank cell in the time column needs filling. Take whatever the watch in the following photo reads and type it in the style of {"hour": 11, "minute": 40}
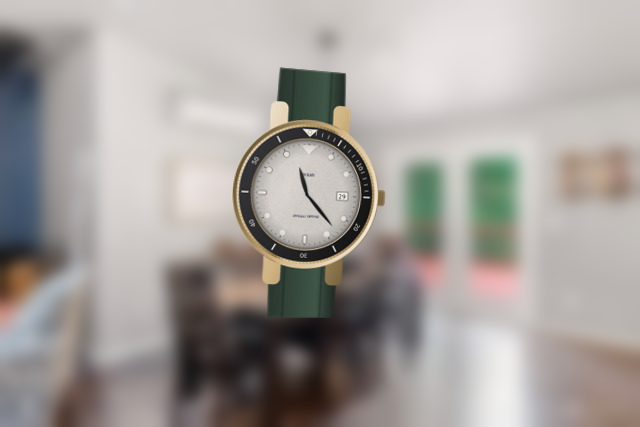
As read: {"hour": 11, "minute": 23}
